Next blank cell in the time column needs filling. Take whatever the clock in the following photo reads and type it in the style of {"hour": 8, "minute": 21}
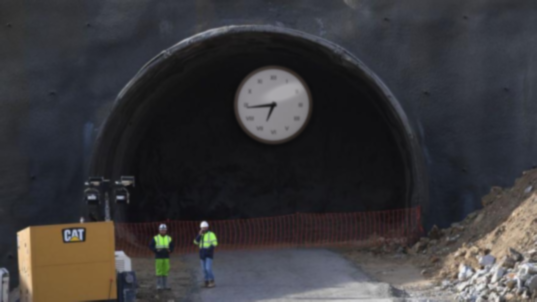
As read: {"hour": 6, "minute": 44}
